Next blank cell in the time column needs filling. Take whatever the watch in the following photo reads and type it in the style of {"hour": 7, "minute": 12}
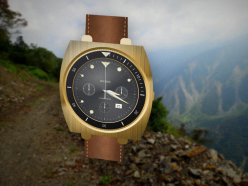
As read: {"hour": 3, "minute": 19}
